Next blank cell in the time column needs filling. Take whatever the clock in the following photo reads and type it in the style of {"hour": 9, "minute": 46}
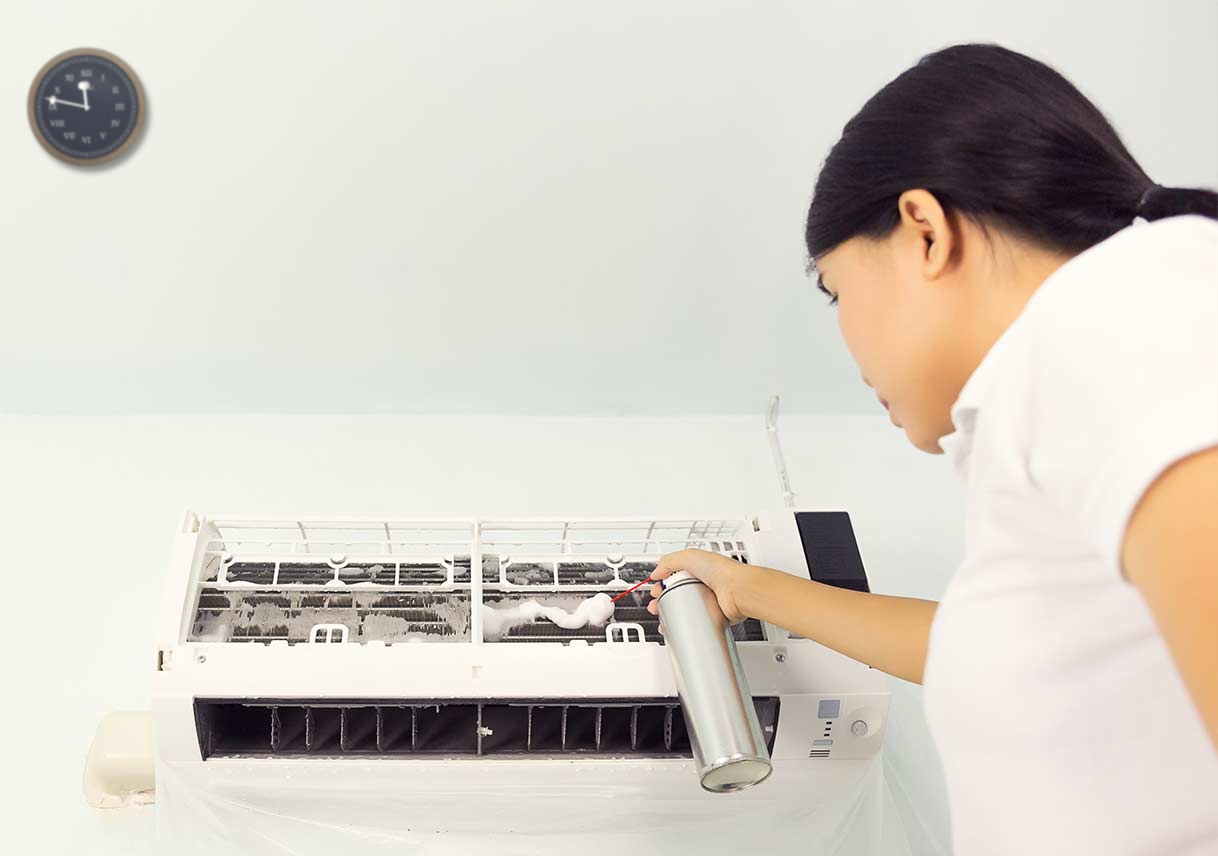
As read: {"hour": 11, "minute": 47}
